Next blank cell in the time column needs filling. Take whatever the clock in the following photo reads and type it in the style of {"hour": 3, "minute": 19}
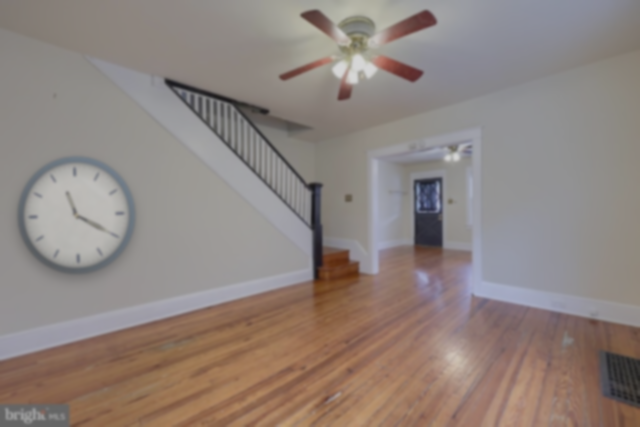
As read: {"hour": 11, "minute": 20}
